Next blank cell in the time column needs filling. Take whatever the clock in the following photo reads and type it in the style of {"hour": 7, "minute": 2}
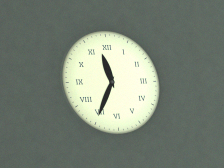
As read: {"hour": 11, "minute": 35}
